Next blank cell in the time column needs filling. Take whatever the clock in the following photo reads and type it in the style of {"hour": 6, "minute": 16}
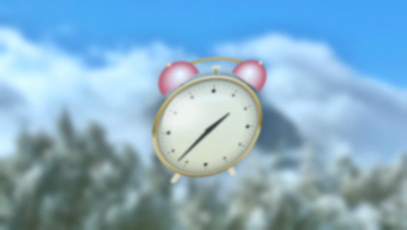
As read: {"hour": 1, "minute": 37}
